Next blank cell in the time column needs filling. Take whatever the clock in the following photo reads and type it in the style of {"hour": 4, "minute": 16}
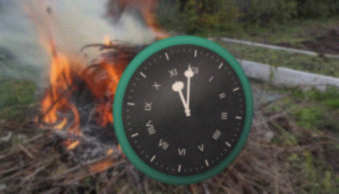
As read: {"hour": 10, "minute": 59}
